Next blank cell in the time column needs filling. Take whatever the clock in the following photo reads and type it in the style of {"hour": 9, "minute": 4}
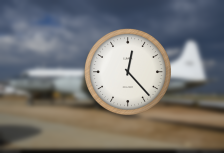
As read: {"hour": 12, "minute": 23}
